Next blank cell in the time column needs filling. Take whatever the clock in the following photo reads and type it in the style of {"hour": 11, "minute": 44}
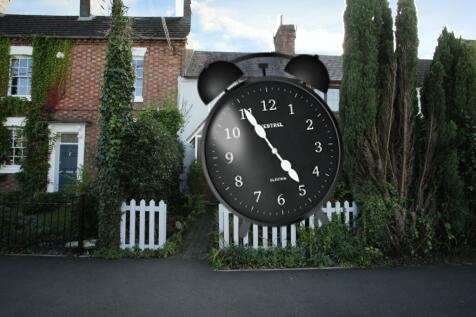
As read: {"hour": 4, "minute": 55}
